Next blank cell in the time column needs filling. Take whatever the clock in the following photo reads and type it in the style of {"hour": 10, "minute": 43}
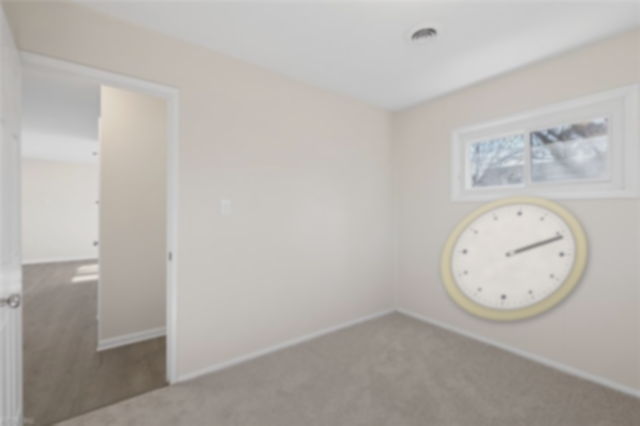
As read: {"hour": 2, "minute": 11}
